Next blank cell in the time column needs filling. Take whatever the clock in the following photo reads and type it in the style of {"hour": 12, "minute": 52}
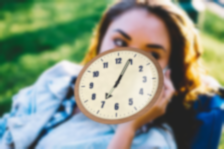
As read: {"hour": 7, "minute": 4}
